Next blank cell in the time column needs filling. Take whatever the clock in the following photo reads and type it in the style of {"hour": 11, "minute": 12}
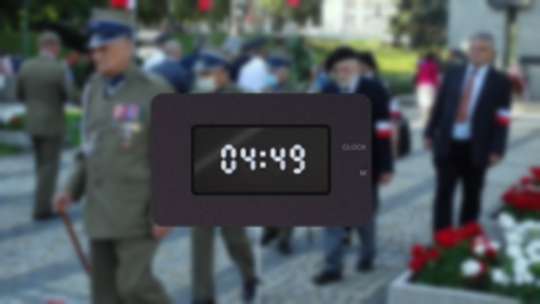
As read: {"hour": 4, "minute": 49}
